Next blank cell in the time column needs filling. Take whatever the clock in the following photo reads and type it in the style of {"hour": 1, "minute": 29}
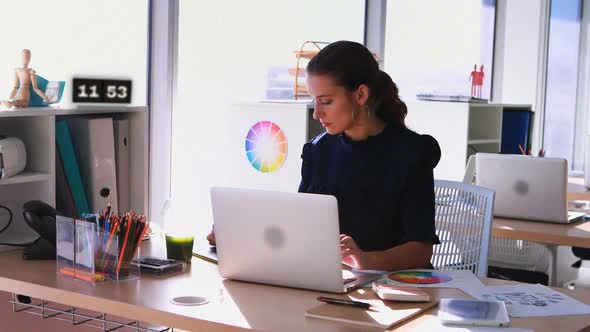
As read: {"hour": 11, "minute": 53}
